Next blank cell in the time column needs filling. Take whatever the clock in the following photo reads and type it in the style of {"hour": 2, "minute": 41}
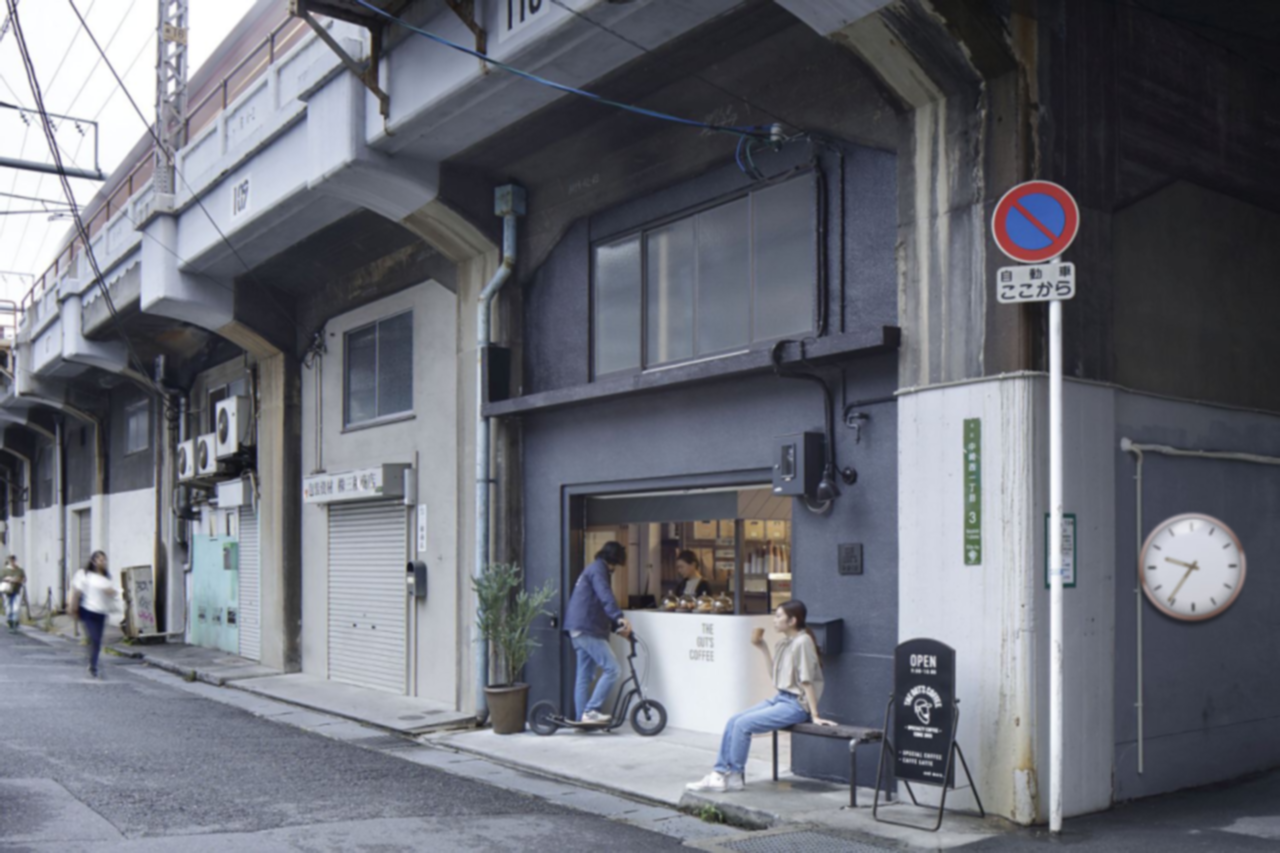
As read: {"hour": 9, "minute": 36}
